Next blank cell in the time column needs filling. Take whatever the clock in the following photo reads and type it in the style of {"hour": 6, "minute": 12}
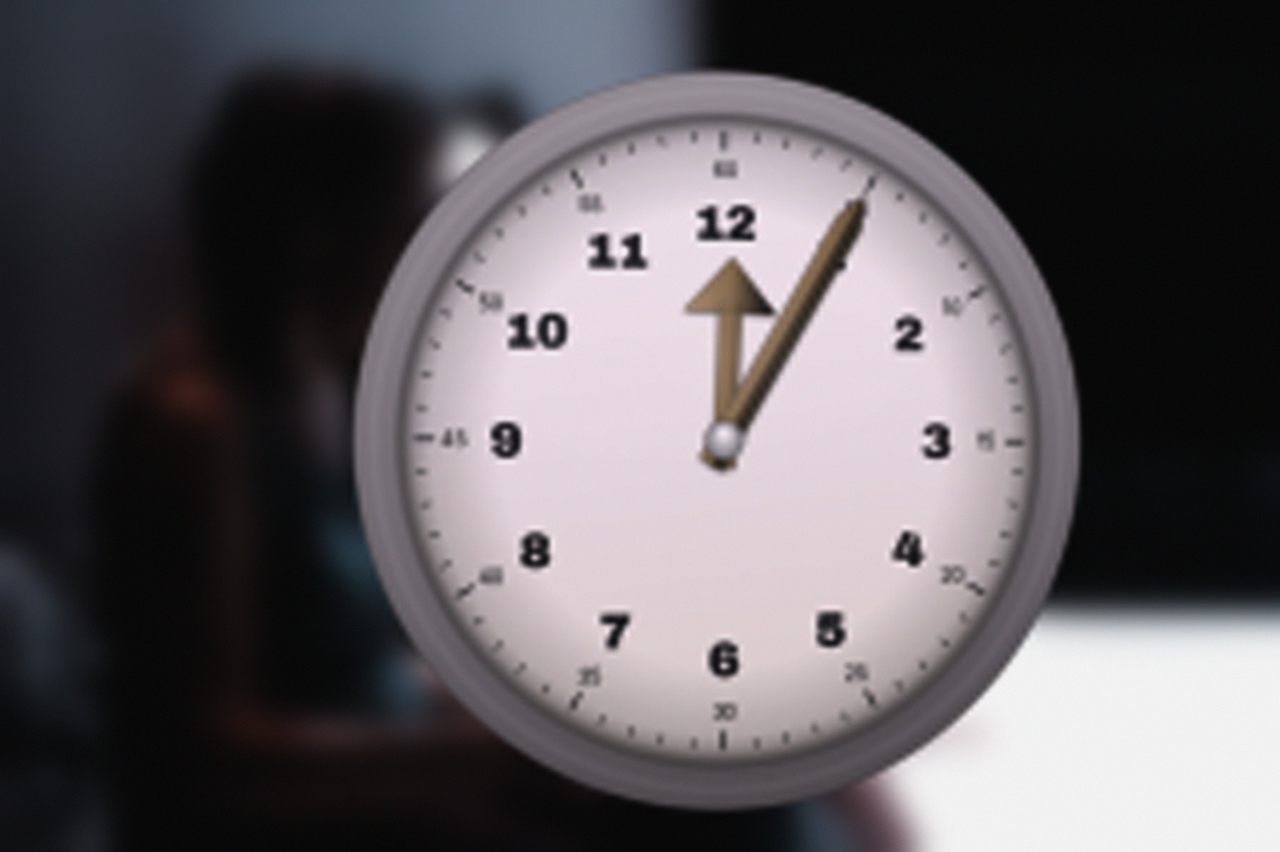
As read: {"hour": 12, "minute": 5}
